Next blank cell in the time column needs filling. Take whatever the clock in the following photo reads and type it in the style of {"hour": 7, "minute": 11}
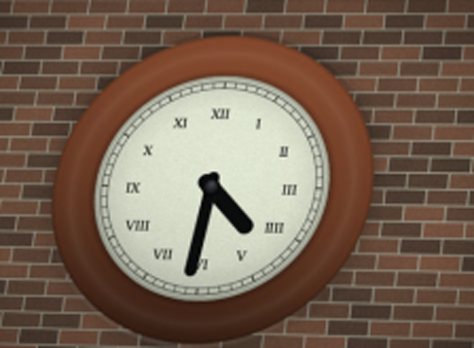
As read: {"hour": 4, "minute": 31}
